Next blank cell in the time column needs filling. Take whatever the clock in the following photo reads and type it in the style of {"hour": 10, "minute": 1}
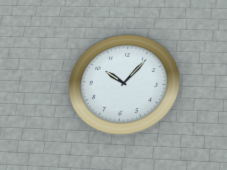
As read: {"hour": 10, "minute": 6}
